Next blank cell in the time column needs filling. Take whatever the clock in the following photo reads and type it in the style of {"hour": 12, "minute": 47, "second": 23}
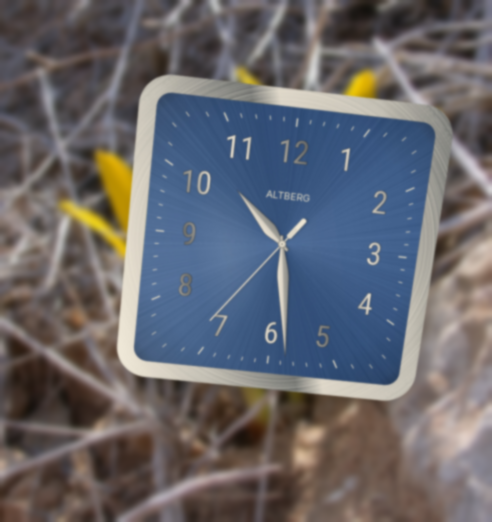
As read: {"hour": 10, "minute": 28, "second": 36}
